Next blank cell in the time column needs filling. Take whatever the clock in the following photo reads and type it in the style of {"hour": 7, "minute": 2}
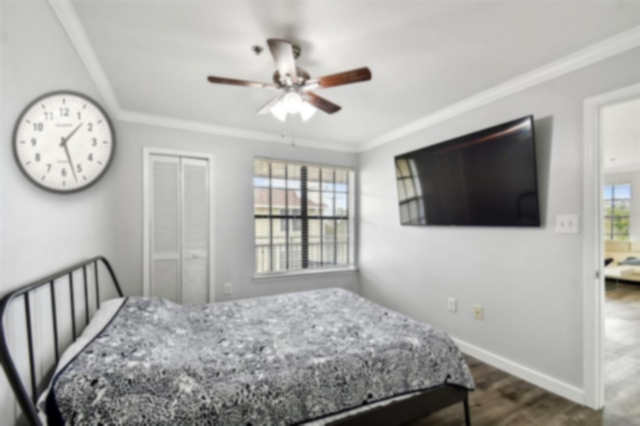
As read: {"hour": 1, "minute": 27}
